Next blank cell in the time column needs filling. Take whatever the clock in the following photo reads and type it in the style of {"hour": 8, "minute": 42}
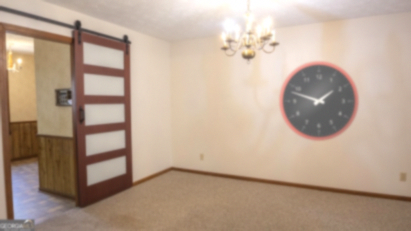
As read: {"hour": 1, "minute": 48}
